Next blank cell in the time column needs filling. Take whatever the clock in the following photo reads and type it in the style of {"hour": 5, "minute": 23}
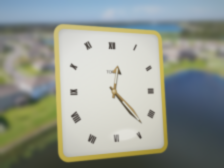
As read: {"hour": 12, "minute": 23}
